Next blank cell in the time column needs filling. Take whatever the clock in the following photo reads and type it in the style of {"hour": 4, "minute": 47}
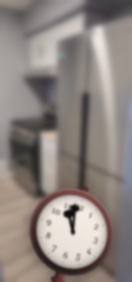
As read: {"hour": 10, "minute": 58}
